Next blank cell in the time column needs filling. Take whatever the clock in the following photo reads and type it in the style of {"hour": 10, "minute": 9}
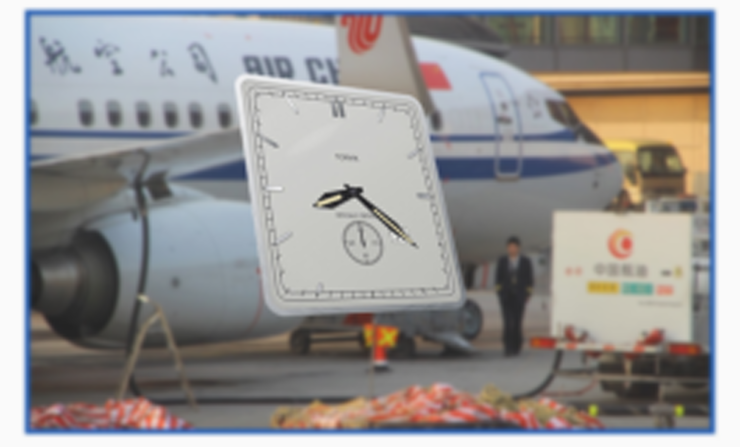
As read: {"hour": 8, "minute": 22}
